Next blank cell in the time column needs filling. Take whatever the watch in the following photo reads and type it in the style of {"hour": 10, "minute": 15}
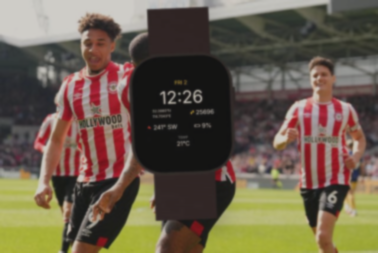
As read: {"hour": 12, "minute": 26}
